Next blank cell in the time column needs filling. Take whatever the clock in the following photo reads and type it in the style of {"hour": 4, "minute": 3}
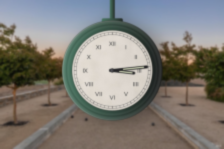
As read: {"hour": 3, "minute": 14}
